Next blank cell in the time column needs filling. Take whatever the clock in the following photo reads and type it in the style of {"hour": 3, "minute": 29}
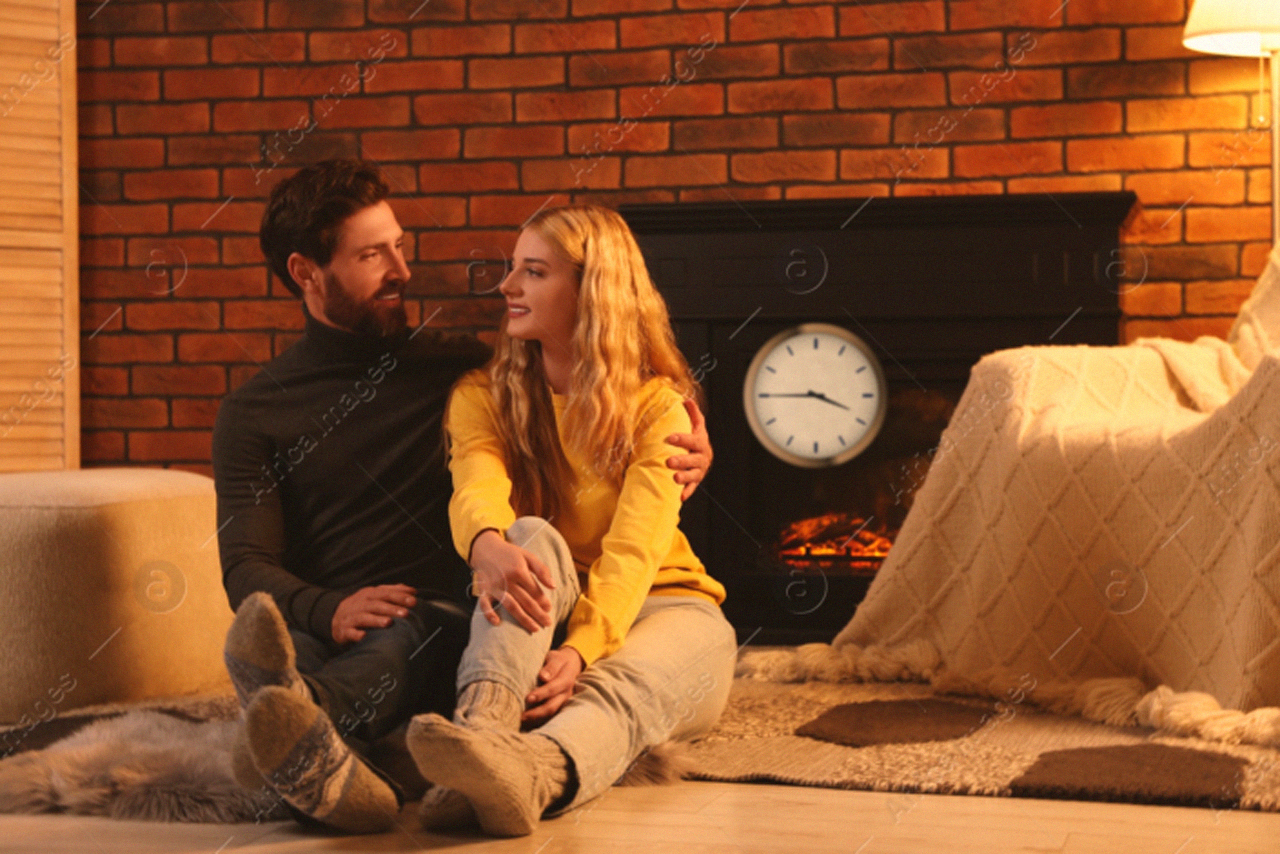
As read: {"hour": 3, "minute": 45}
